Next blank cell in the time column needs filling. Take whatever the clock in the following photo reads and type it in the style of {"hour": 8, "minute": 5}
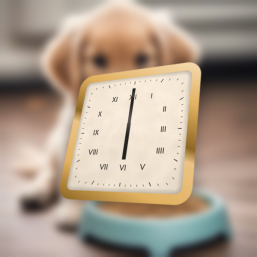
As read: {"hour": 6, "minute": 0}
